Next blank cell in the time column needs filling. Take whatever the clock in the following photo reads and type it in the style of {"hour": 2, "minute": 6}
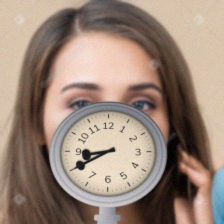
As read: {"hour": 8, "minute": 40}
